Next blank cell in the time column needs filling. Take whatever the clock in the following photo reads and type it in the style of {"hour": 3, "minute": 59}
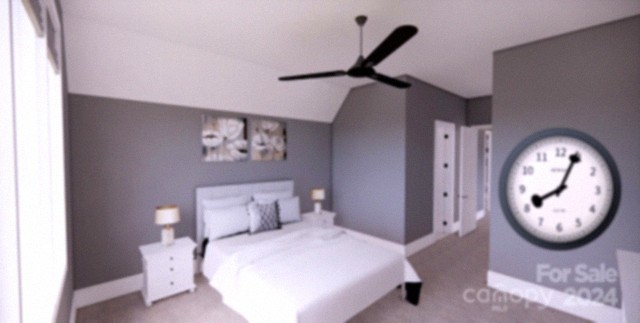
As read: {"hour": 8, "minute": 4}
